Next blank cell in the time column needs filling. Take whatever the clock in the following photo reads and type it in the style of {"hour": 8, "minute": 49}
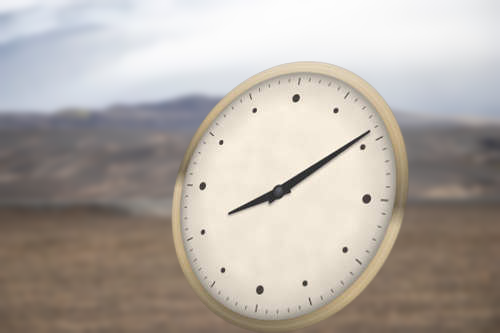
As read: {"hour": 8, "minute": 9}
